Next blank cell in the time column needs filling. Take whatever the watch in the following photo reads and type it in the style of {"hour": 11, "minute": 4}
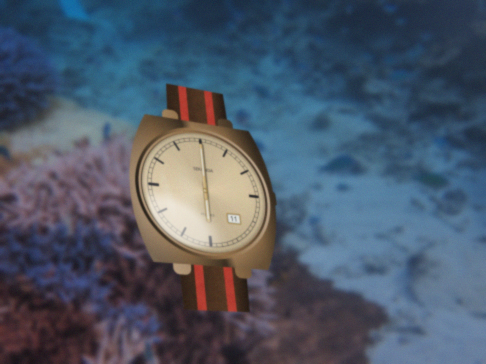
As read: {"hour": 6, "minute": 0}
